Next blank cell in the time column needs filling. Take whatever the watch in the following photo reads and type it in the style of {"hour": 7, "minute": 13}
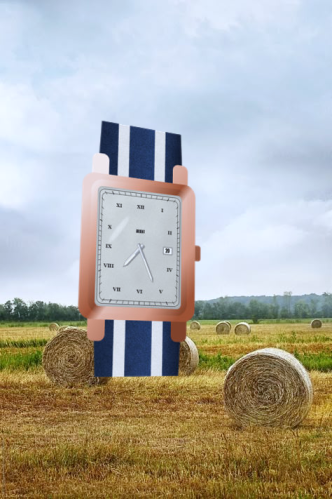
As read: {"hour": 7, "minute": 26}
